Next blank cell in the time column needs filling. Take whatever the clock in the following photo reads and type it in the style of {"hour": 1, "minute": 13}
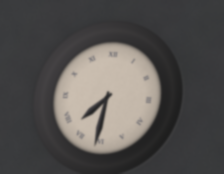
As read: {"hour": 7, "minute": 31}
